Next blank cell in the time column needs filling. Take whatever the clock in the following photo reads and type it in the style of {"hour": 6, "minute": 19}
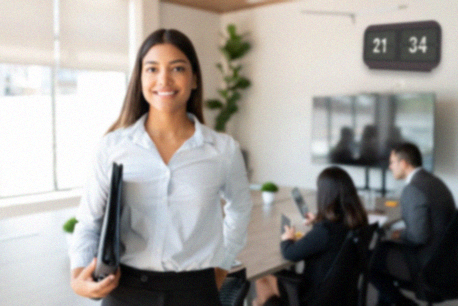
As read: {"hour": 21, "minute": 34}
